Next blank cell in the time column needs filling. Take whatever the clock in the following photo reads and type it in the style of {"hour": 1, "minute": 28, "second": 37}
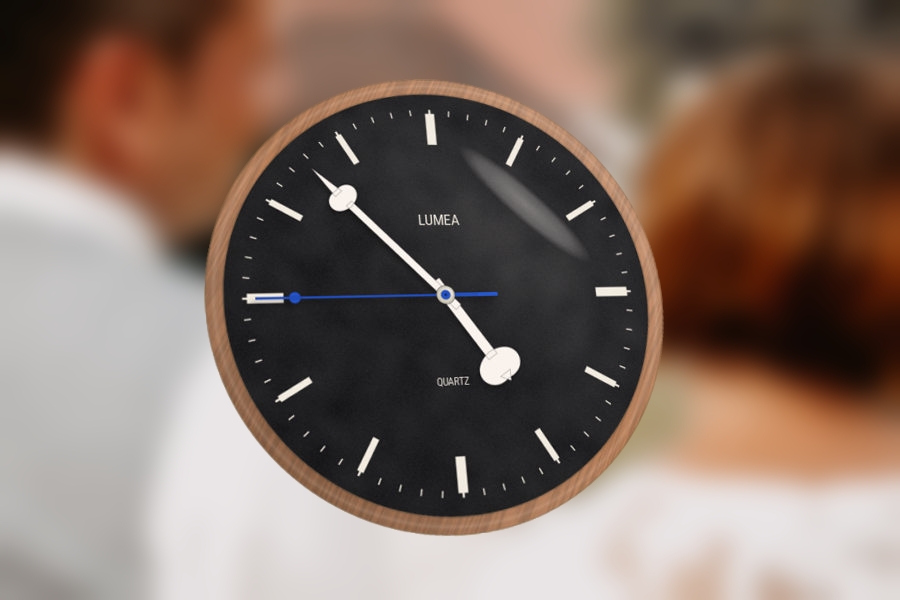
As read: {"hour": 4, "minute": 52, "second": 45}
